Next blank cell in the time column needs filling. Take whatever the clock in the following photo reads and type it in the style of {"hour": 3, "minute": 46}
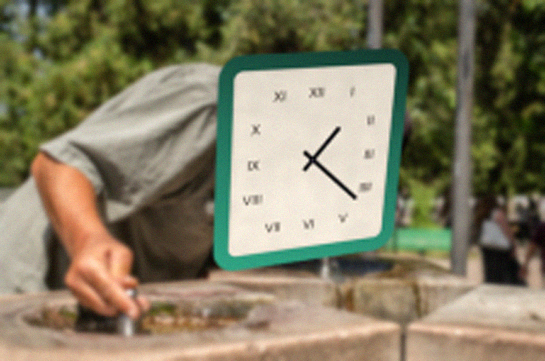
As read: {"hour": 1, "minute": 22}
